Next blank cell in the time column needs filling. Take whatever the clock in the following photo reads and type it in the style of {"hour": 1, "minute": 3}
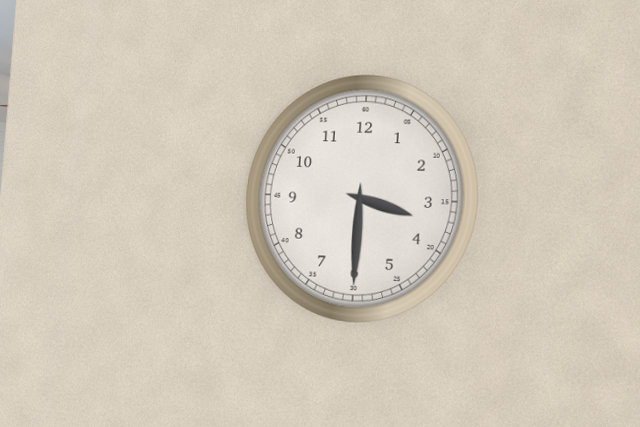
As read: {"hour": 3, "minute": 30}
